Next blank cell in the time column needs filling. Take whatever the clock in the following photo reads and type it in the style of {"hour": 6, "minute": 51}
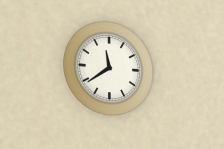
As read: {"hour": 11, "minute": 39}
